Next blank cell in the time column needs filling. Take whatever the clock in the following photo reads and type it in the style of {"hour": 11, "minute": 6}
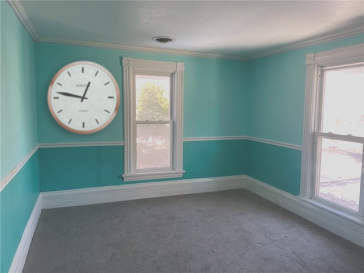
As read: {"hour": 12, "minute": 47}
